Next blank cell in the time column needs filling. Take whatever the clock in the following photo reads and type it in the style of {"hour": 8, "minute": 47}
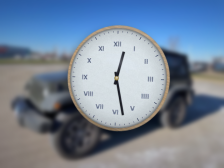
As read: {"hour": 12, "minute": 28}
